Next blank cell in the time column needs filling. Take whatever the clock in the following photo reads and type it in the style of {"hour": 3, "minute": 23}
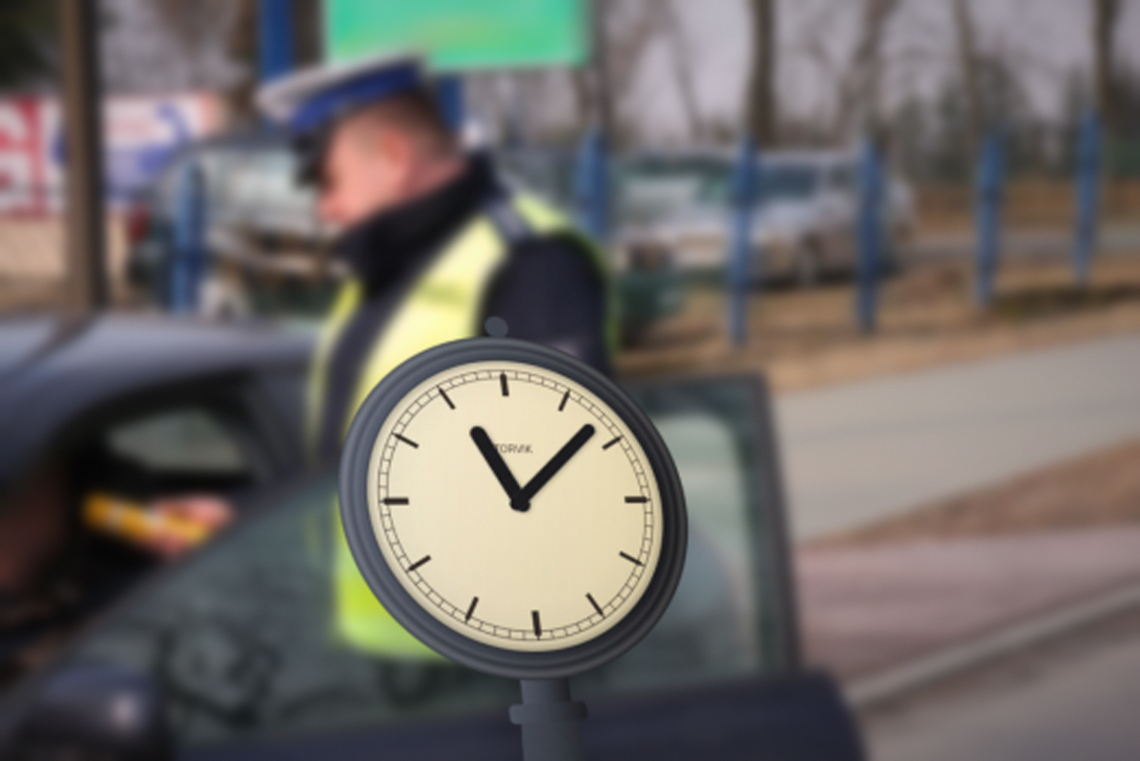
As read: {"hour": 11, "minute": 8}
